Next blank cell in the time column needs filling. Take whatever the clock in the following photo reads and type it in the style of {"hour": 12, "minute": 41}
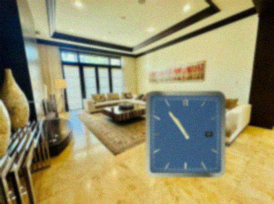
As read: {"hour": 10, "minute": 54}
